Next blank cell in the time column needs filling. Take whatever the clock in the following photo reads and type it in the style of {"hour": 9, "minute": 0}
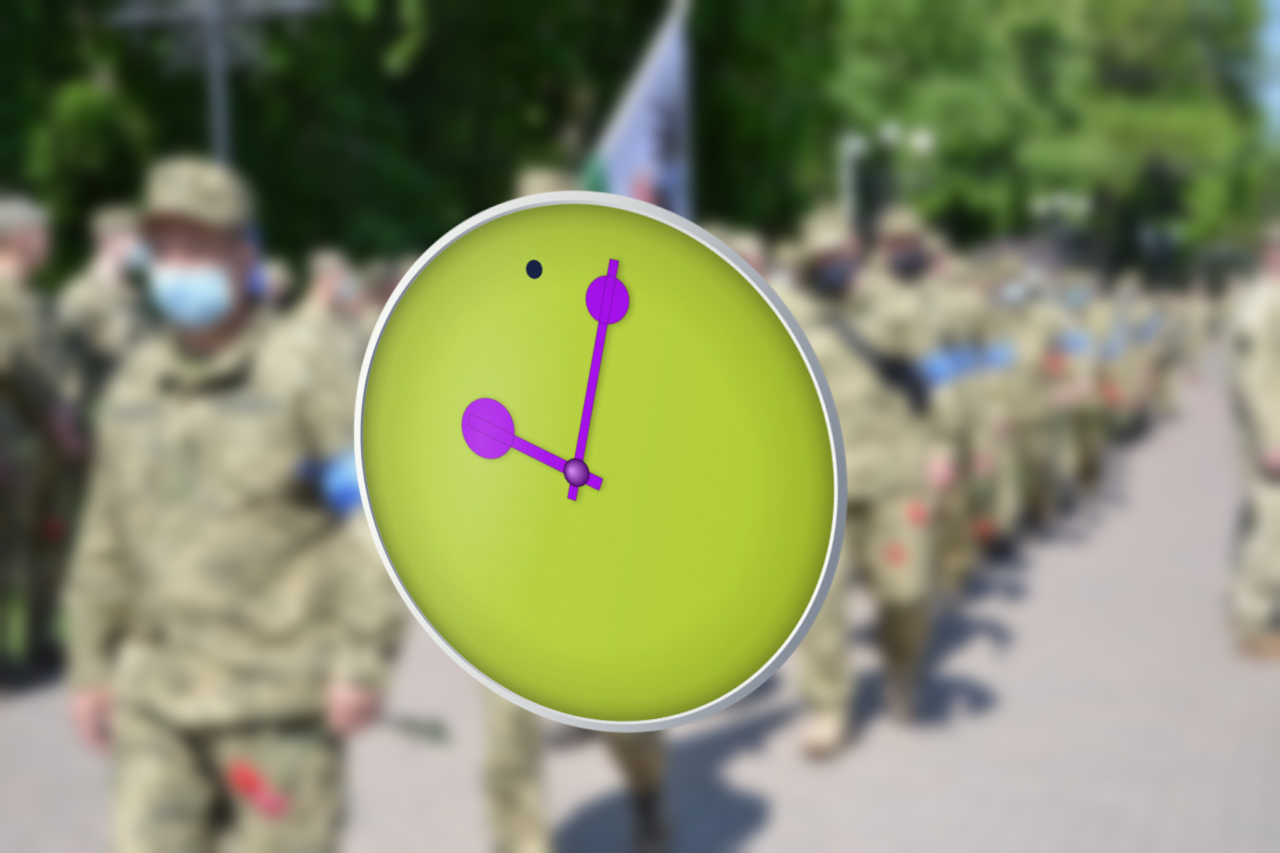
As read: {"hour": 10, "minute": 4}
